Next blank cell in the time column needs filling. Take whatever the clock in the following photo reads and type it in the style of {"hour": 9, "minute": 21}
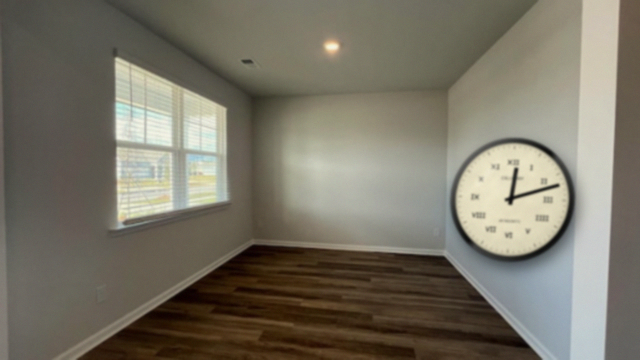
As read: {"hour": 12, "minute": 12}
